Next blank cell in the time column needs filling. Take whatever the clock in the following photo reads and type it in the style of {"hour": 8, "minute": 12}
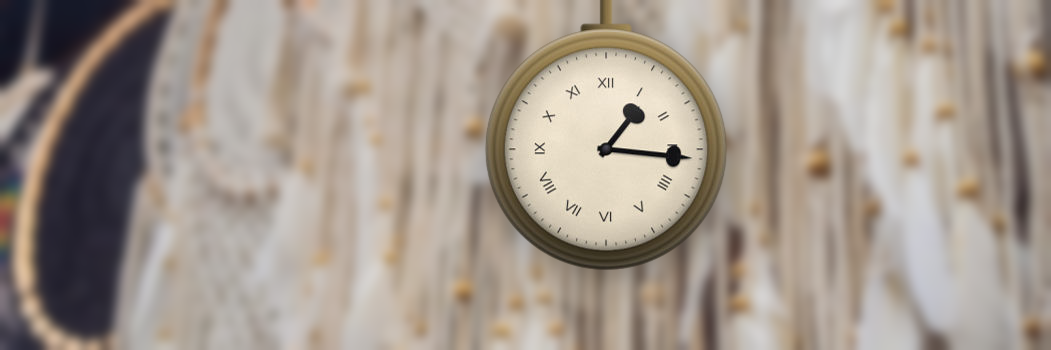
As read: {"hour": 1, "minute": 16}
